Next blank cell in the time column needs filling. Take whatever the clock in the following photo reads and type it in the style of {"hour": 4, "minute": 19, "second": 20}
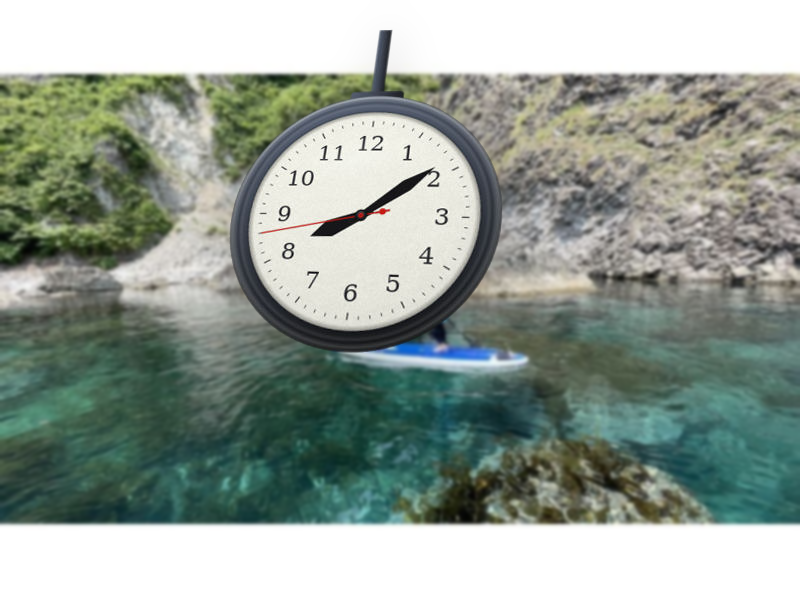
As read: {"hour": 8, "minute": 8, "second": 43}
